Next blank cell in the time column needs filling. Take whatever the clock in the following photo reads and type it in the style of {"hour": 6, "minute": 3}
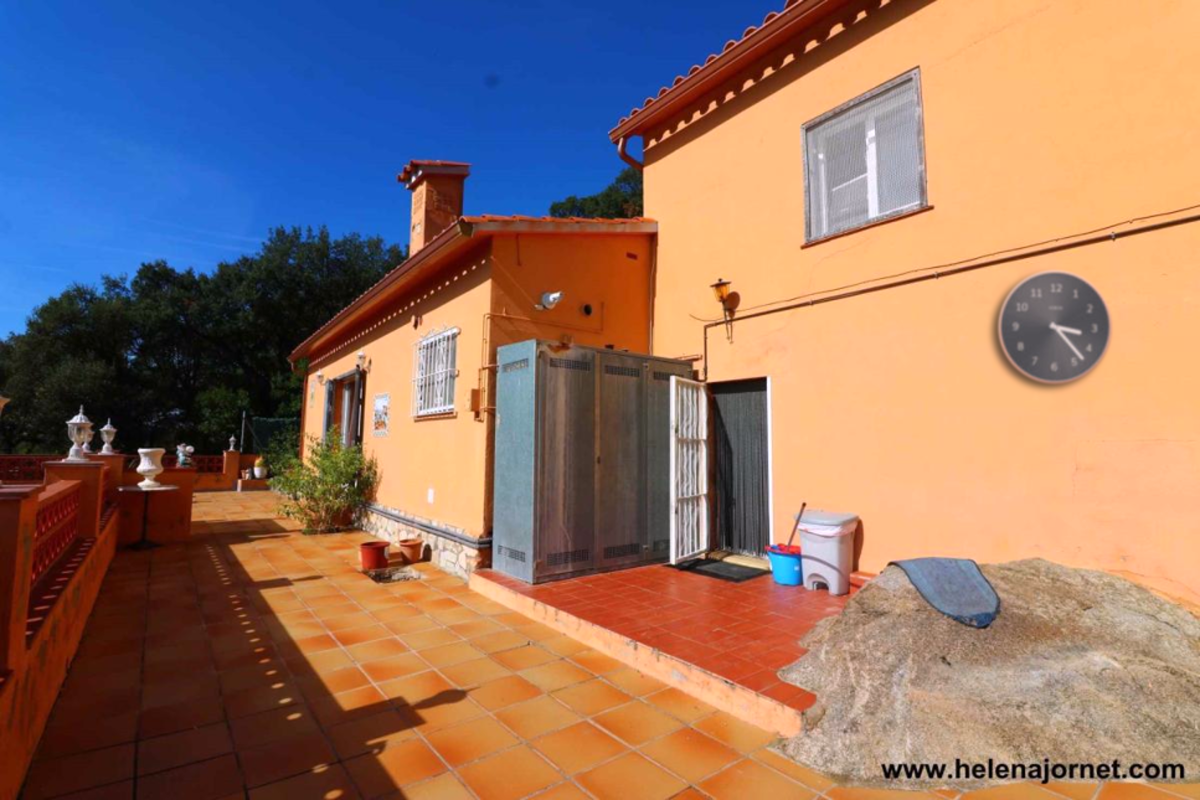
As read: {"hour": 3, "minute": 23}
